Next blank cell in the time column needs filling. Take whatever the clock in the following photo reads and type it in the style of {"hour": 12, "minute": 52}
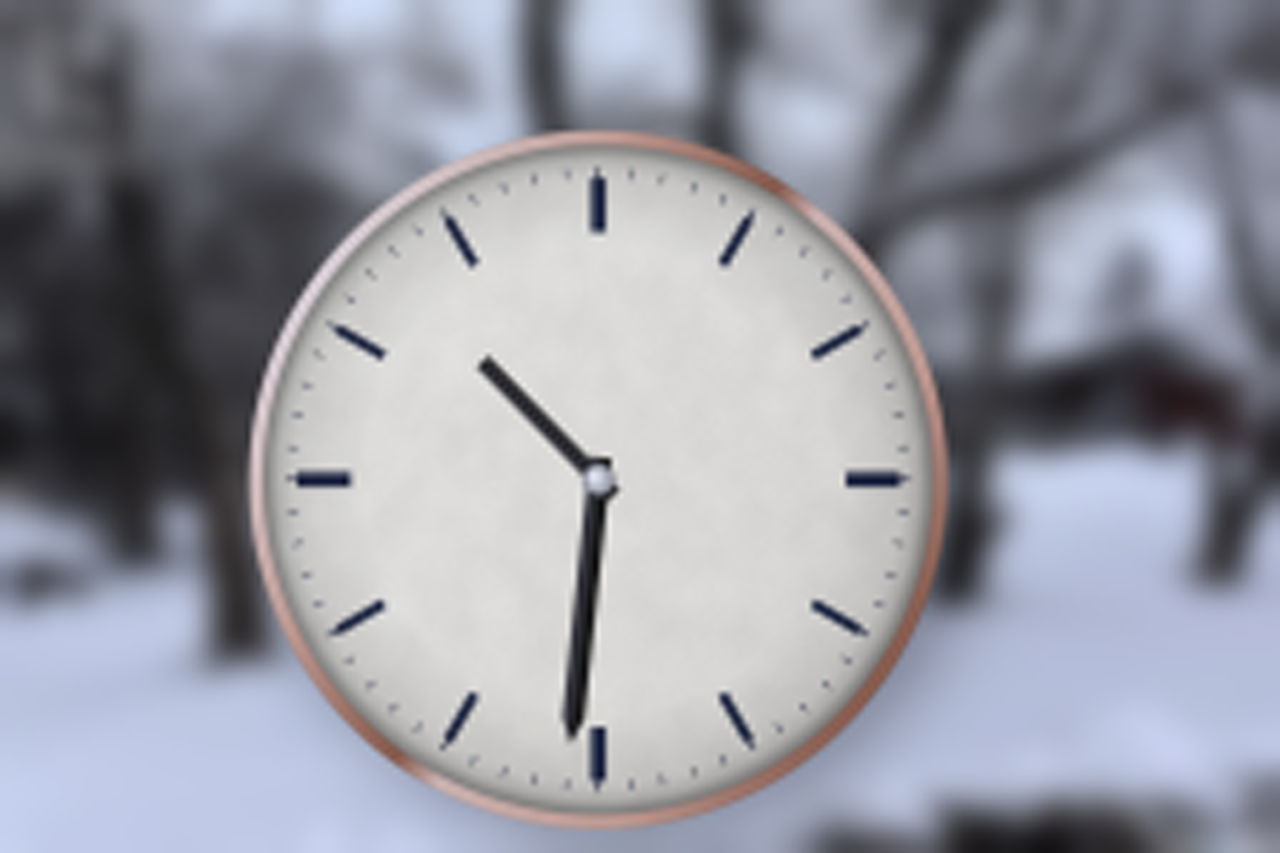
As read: {"hour": 10, "minute": 31}
